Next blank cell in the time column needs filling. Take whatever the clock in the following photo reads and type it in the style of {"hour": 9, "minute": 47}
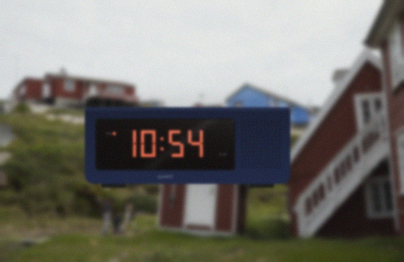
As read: {"hour": 10, "minute": 54}
